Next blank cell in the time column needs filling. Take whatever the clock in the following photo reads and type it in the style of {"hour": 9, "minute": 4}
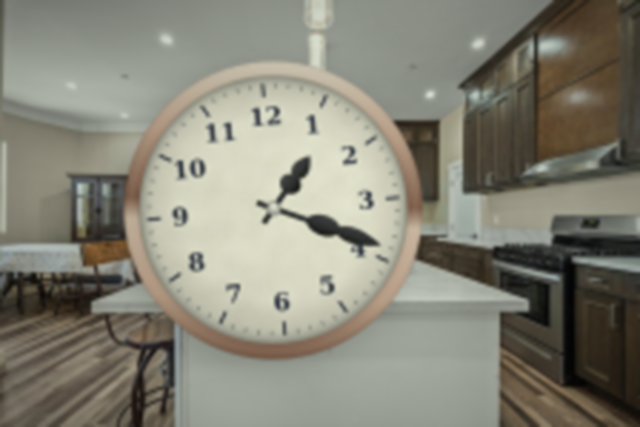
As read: {"hour": 1, "minute": 19}
